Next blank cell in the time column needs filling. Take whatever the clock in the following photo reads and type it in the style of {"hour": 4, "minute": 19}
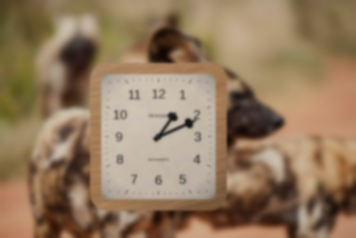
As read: {"hour": 1, "minute": 11}
